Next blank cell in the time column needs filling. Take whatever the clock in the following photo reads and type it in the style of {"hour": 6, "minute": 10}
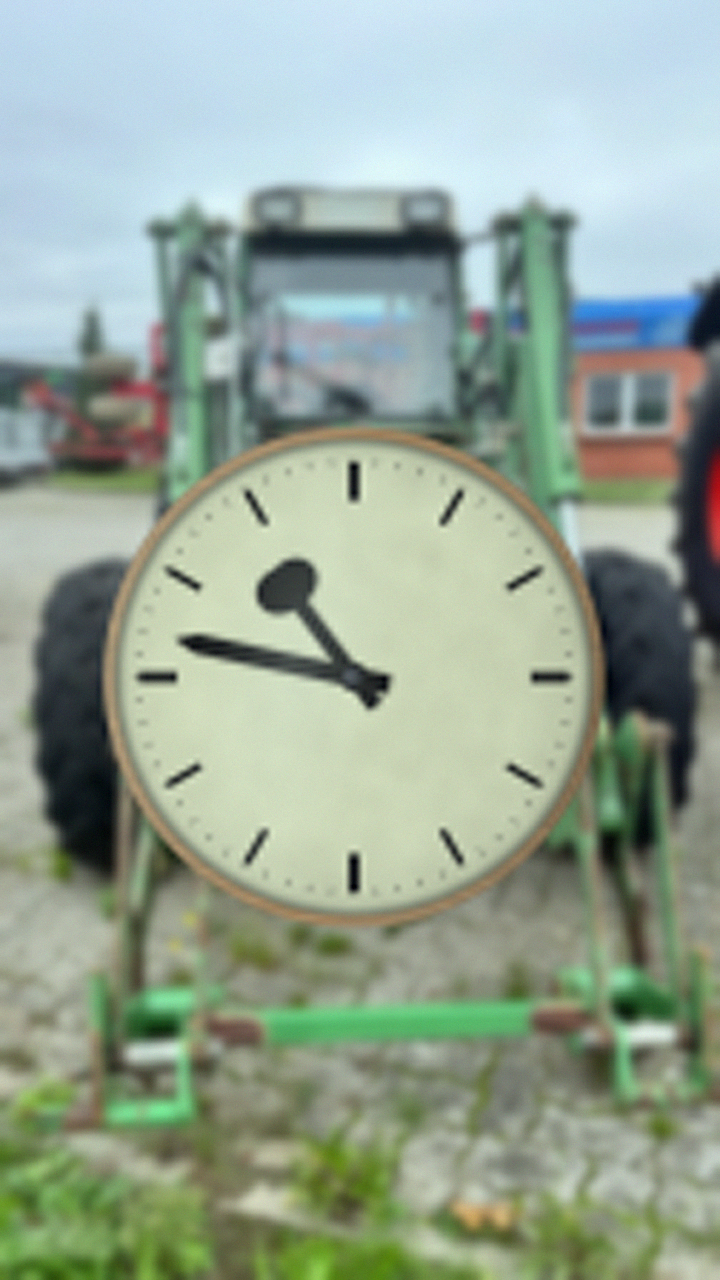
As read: {"hour": 10, "minute": 47}
